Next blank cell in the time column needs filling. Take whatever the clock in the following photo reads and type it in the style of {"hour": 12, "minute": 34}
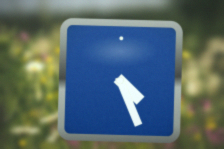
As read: {"hour": 4, "minute": 26}
